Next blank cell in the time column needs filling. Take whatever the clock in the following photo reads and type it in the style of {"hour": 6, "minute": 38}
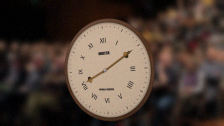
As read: {"hour": 8, "minute": 10}
